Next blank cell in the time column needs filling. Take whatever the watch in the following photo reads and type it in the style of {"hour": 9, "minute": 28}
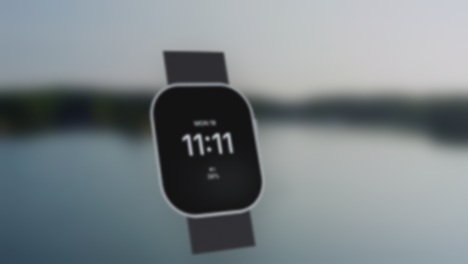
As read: {"hour": 11, "minute": 11}
